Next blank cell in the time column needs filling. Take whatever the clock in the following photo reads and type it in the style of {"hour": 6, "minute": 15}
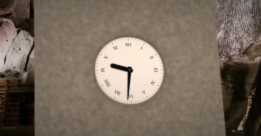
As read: {"hour": 9, "minute": 31}
